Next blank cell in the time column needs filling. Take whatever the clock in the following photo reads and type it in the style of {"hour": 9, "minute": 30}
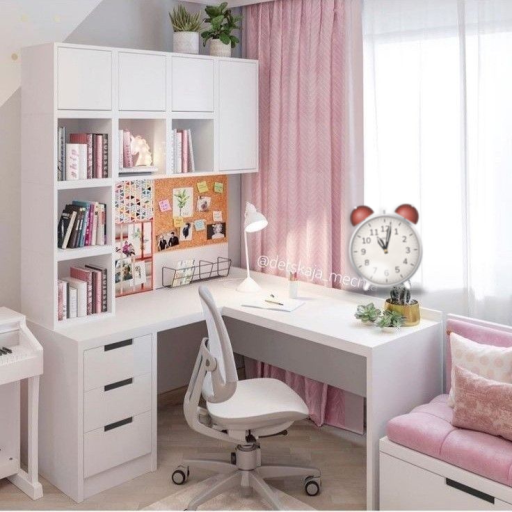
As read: {"hour": 11, "minute": 2}
